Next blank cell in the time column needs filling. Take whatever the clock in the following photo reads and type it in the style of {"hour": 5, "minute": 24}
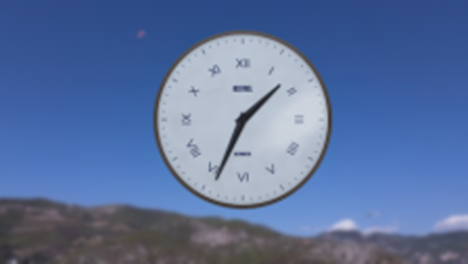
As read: {"hour": 1, "minute": 34}
